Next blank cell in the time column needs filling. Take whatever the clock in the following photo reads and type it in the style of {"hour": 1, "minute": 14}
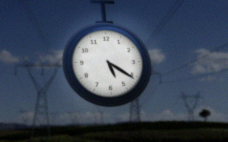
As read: {"hour": 5, "minute": 21}
